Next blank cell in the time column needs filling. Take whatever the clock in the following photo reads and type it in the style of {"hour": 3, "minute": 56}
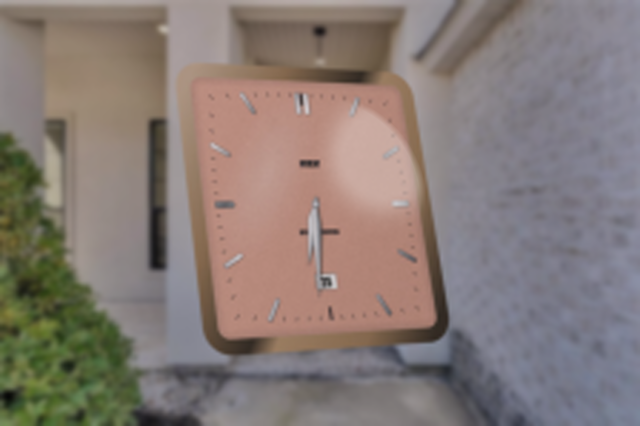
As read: {"hour": 6, "minute": 31}
